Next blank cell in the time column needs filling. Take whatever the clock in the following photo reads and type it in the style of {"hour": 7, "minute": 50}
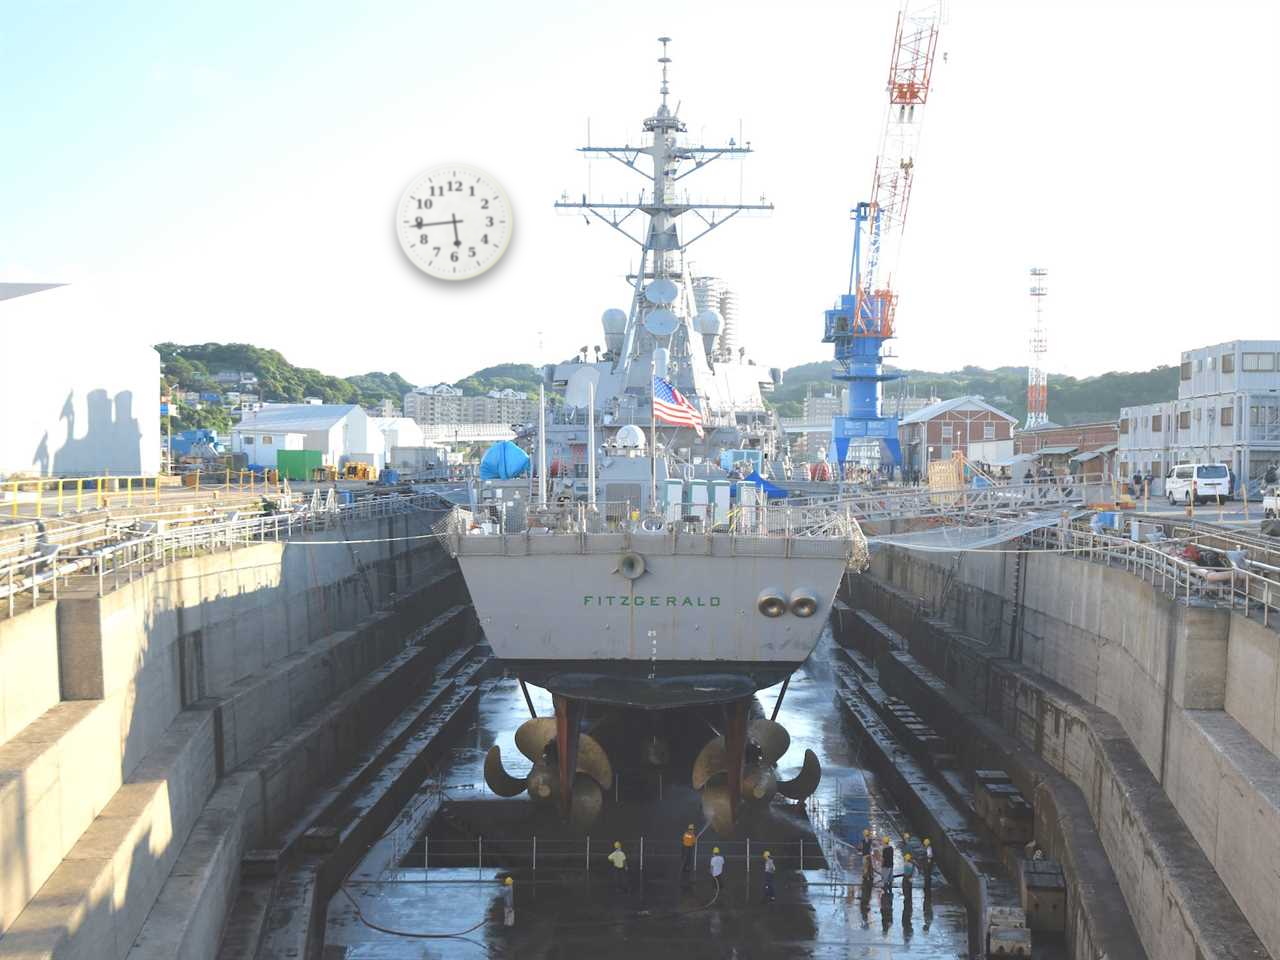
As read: {"hour": 5, "minute": 44}
